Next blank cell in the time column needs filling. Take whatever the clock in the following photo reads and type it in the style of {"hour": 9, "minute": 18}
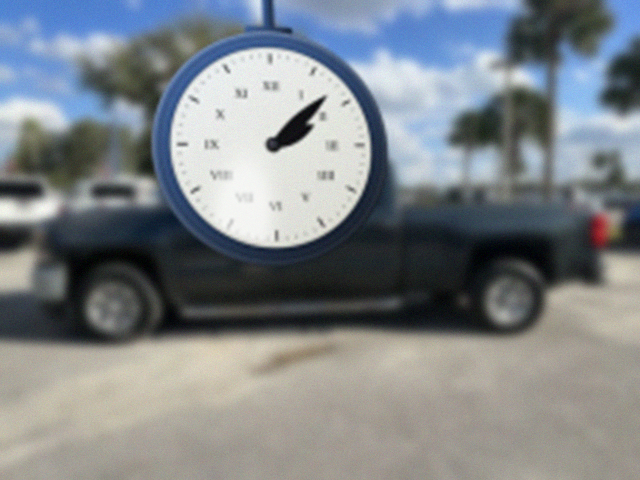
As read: {"hour": 2, "minute": 8}
